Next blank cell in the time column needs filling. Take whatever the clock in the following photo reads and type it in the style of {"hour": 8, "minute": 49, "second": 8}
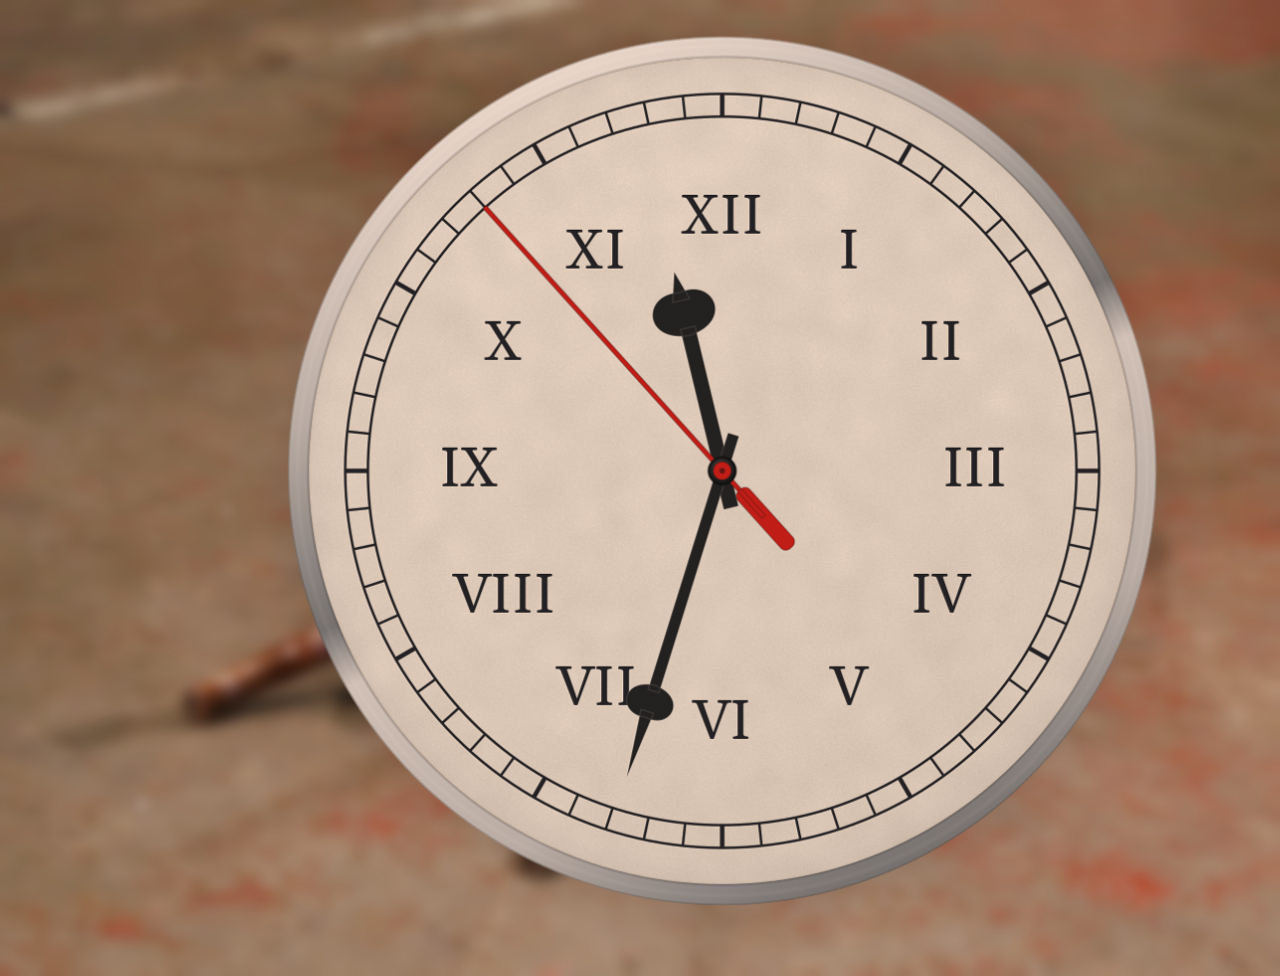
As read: {"hour": 11, "minute": 32, "second": 53}
